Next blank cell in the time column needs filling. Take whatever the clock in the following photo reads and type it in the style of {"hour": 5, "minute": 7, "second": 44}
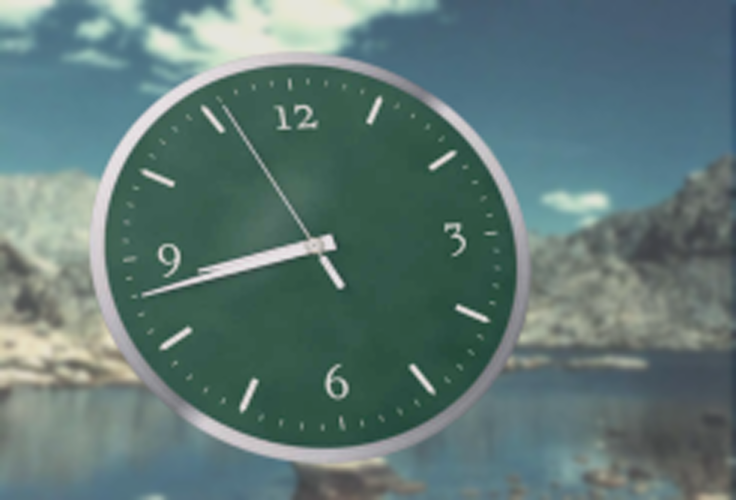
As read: {"hour": 8, "minute": 42, "second": 56}
